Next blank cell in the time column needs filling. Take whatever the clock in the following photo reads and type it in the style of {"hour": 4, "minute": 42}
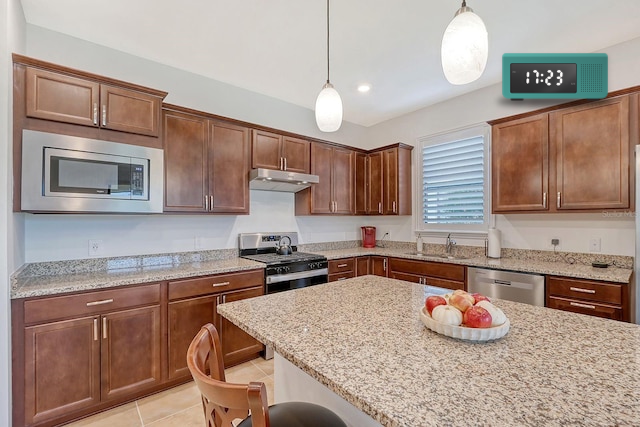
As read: {"hour": 17, "minute": 23}
